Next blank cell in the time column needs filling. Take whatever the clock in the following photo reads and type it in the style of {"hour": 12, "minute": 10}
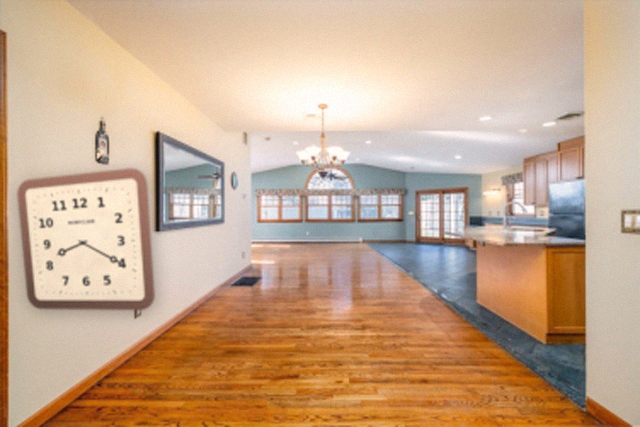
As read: {"hour": 8, "minute": 20}
